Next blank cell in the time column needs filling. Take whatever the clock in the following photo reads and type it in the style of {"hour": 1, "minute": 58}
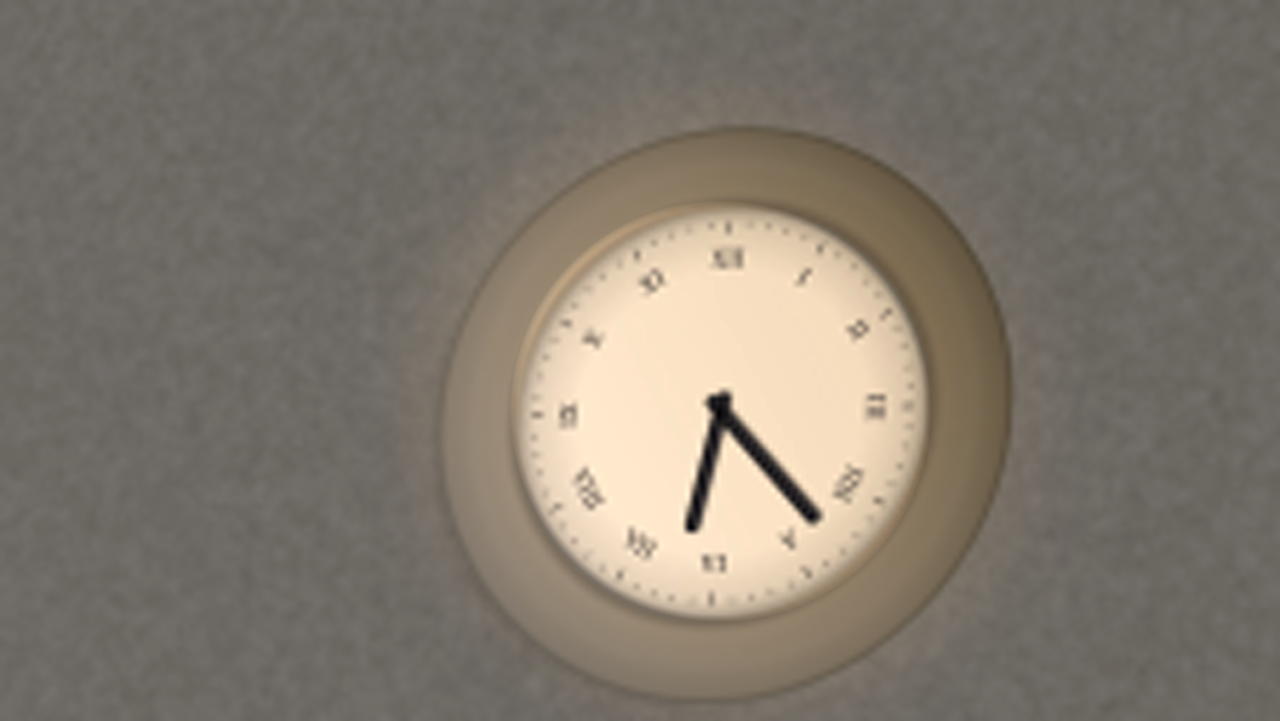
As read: {"hour": 6, "minute": 23}
